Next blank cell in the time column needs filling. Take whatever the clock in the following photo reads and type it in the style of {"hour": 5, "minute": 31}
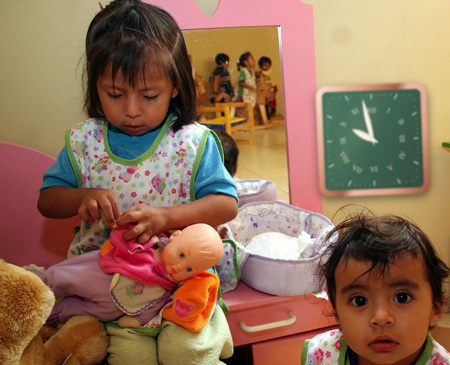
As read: {"hour": 9, "minute": 58}
